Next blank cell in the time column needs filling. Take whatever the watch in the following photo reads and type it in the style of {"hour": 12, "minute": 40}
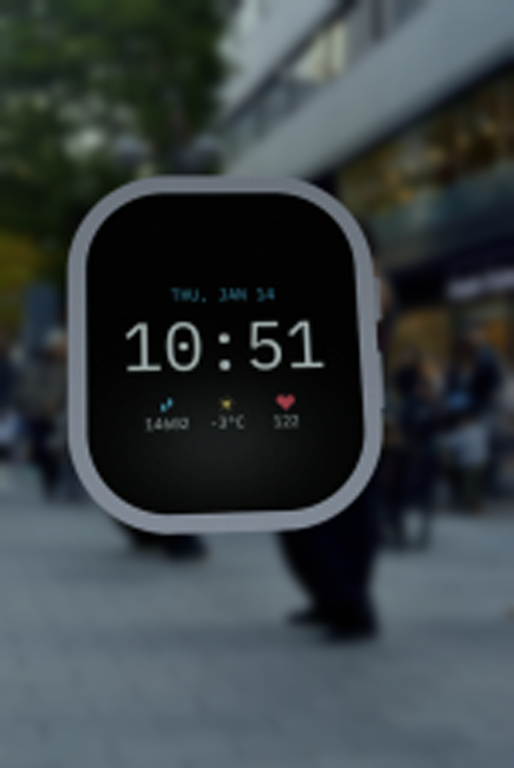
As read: {"hour": 10, "minute": 51}
